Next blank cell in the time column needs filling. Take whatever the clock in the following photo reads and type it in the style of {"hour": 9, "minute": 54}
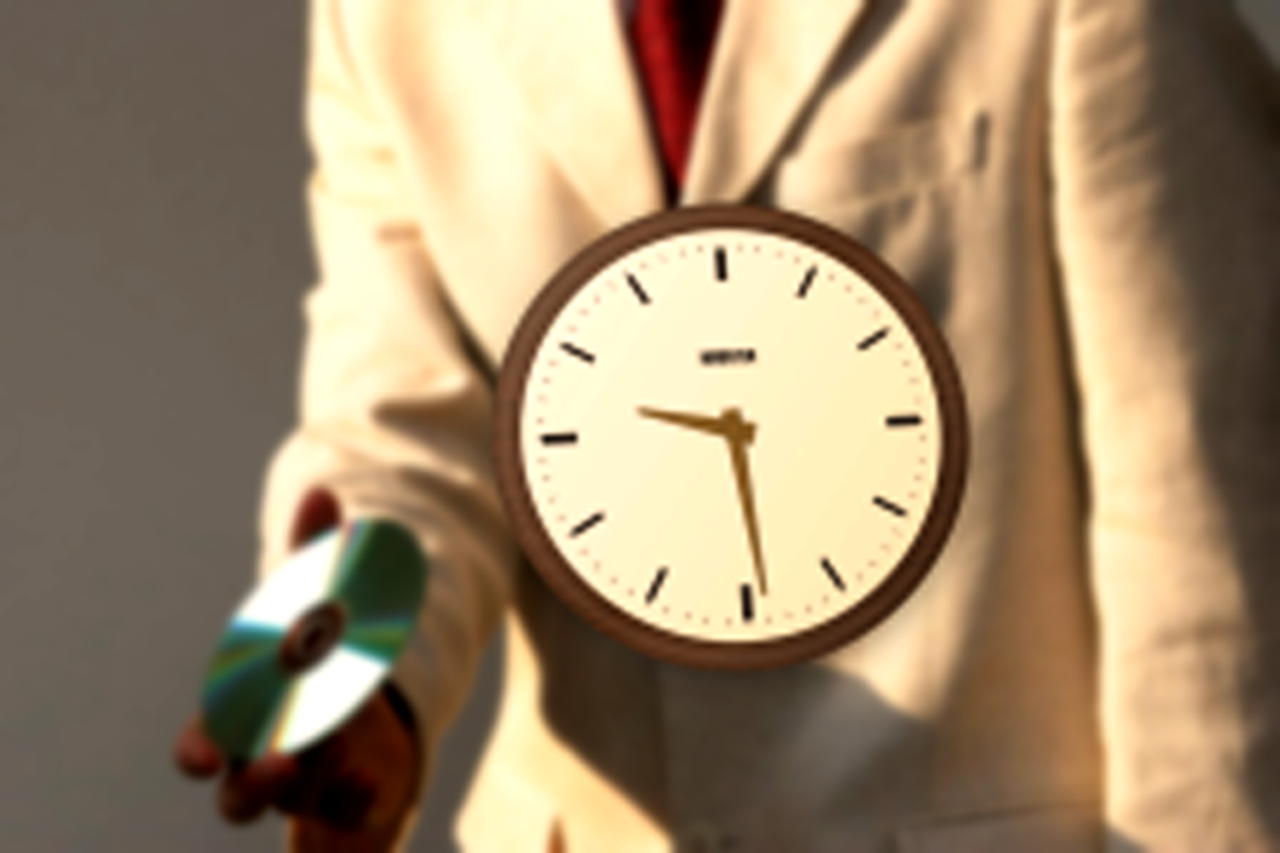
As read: {"hour": 9, "minute": 29}
